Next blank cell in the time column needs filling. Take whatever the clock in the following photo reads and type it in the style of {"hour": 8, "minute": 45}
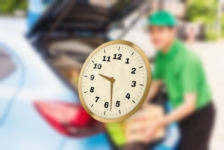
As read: {"hour": 9, "minute": 28}
